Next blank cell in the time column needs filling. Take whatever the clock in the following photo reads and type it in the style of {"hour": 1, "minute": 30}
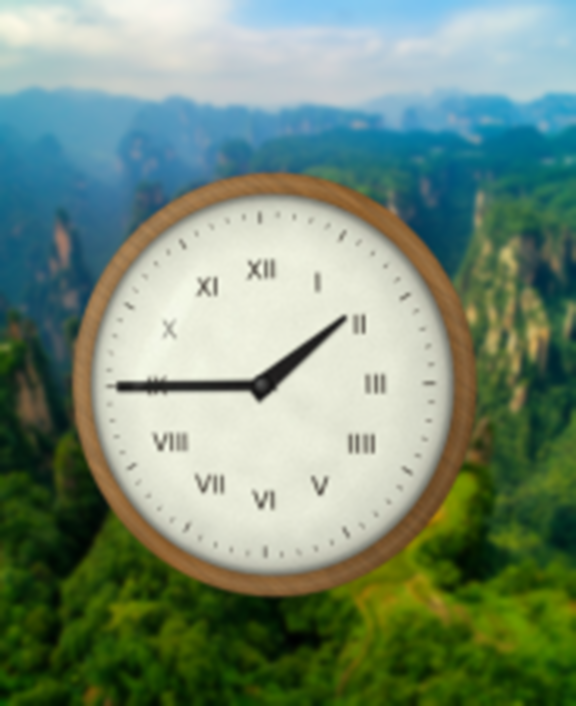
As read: {"hour": 1, "minute": 45}
